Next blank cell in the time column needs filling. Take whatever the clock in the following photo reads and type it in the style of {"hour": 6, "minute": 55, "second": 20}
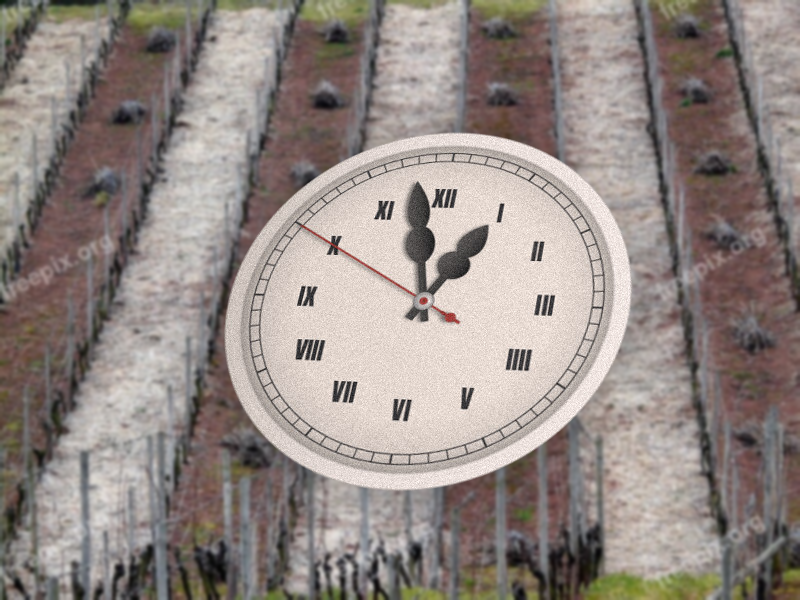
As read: {"hour": 12, "minute": 57, "second": 50}
